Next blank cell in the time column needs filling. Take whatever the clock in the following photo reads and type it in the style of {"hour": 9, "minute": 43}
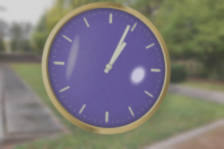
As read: {"hour": 1, "minute": 4}
